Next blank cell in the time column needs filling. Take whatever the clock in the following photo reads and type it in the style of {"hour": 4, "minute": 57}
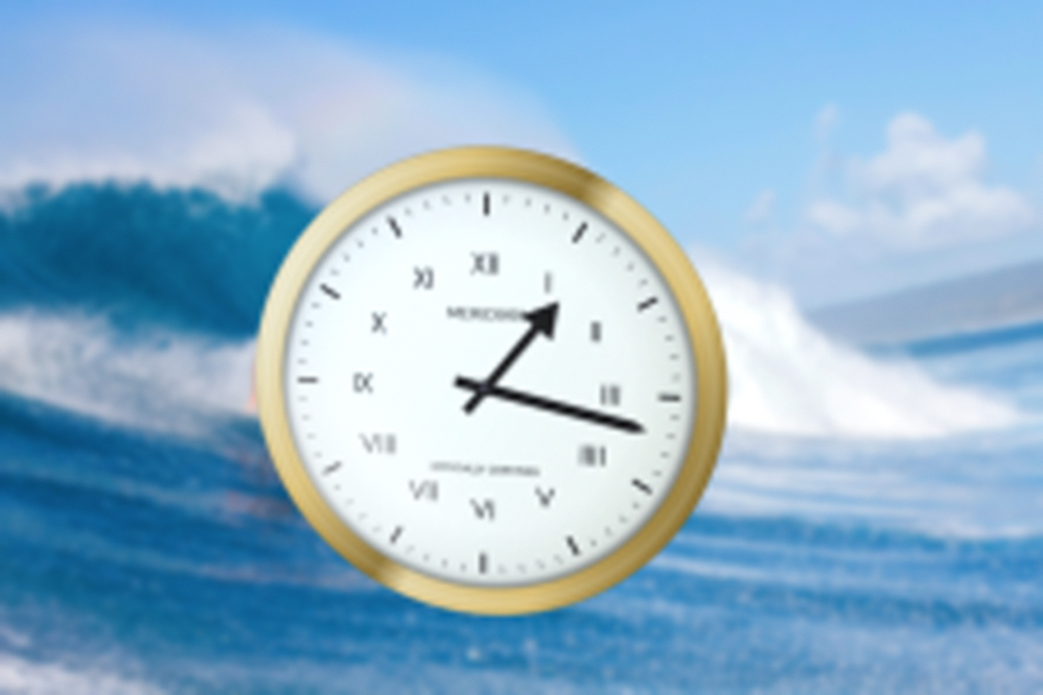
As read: {"hour": 1, "minute": 17}
